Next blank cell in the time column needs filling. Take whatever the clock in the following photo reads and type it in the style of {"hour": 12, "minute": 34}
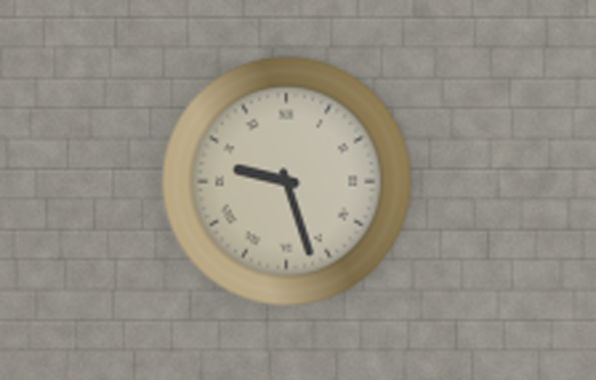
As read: {"hour": 9, "minute": 27}
